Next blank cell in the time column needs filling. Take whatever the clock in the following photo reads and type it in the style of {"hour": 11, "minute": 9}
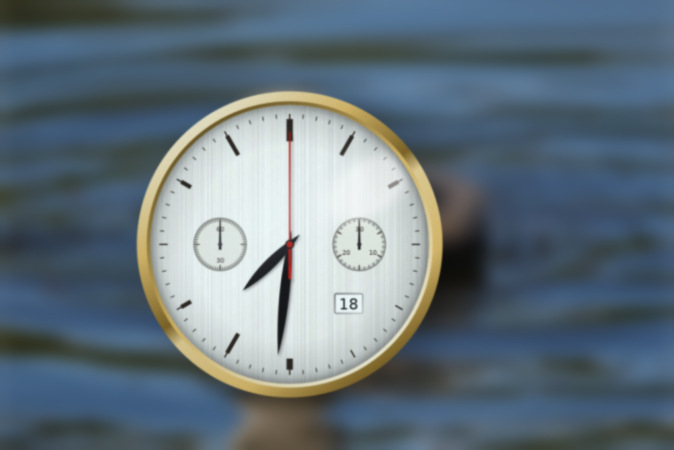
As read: {"hour": 7, "minute": 31}
